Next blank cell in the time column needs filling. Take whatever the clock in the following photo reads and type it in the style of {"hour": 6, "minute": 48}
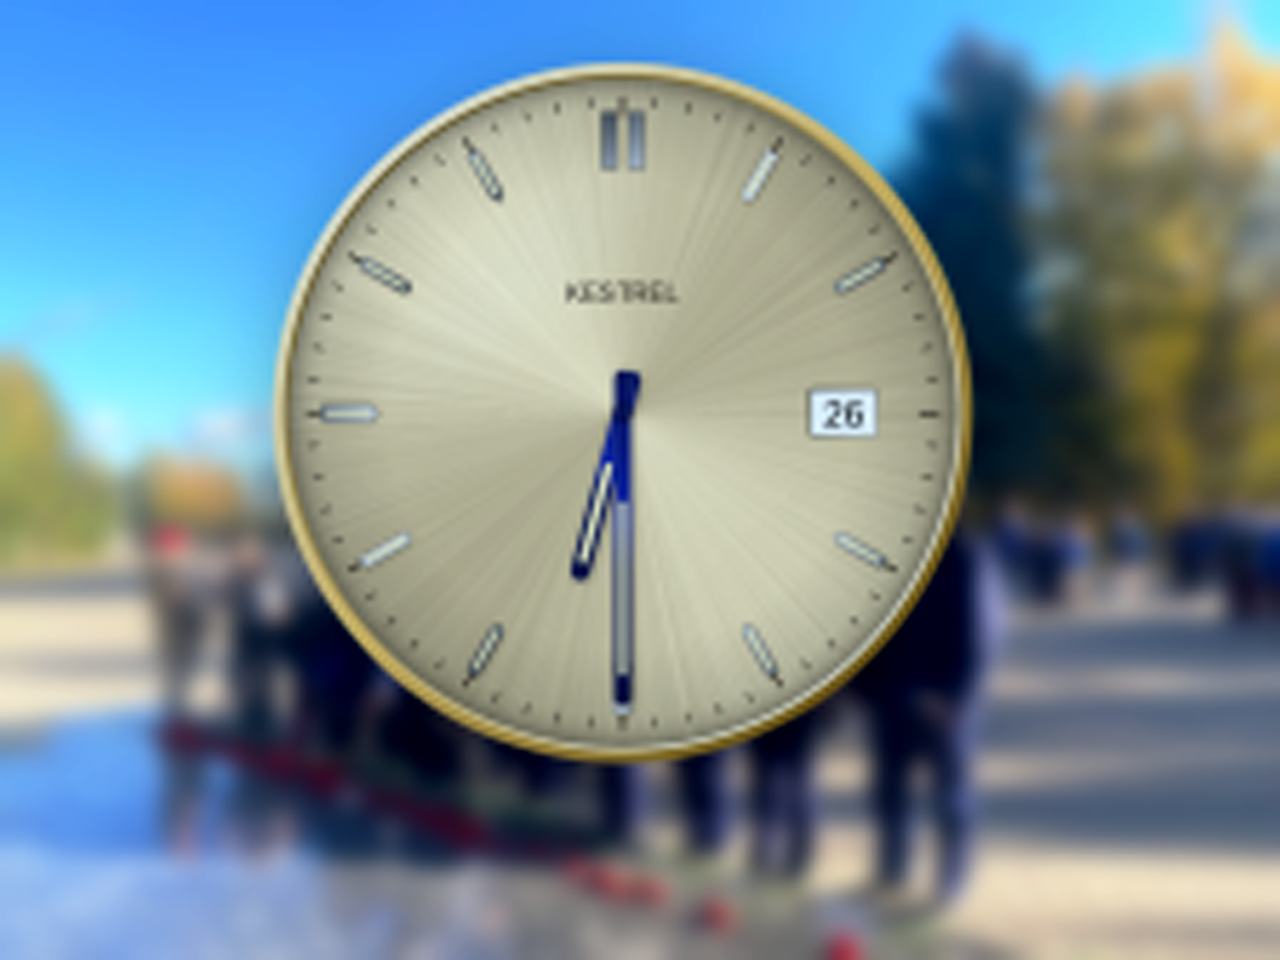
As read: {"hour": 6, "minute": 30}
